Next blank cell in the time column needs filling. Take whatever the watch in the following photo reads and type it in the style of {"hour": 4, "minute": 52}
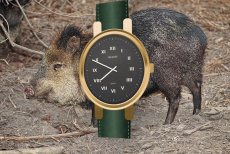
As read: {"hour": 7, "minute": 49}
